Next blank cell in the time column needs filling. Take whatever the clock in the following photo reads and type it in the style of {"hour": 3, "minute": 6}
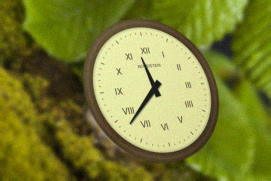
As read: {"hour": 11, "minute": 38}
